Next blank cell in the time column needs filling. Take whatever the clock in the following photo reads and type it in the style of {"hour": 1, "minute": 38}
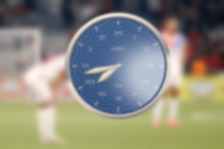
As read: {"hour": 7, "minute": 43}
